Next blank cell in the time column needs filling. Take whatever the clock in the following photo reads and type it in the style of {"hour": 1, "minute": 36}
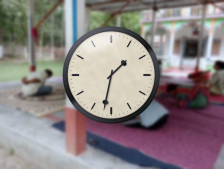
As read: {"hour": 1, "minute": 32}
